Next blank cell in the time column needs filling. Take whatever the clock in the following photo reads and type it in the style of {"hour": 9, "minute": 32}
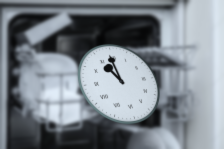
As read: {"hour": 10, "minute": 59}
